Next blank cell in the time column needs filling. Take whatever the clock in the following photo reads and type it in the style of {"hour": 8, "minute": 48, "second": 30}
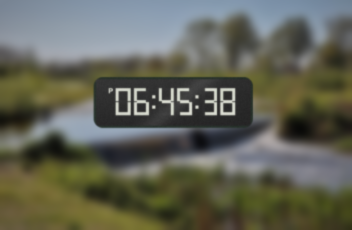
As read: {"hour": 6, "minute": 45, "second": 38}
